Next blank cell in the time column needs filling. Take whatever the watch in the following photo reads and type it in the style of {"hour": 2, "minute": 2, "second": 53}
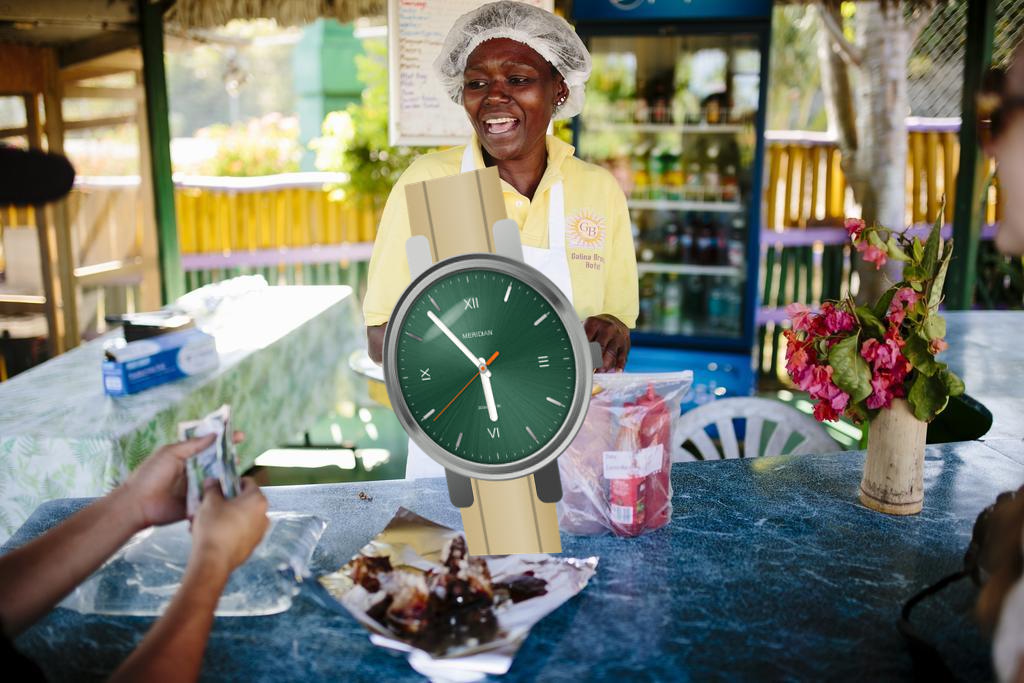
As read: {"hour": 5, "minute": 53, "second": 39}
